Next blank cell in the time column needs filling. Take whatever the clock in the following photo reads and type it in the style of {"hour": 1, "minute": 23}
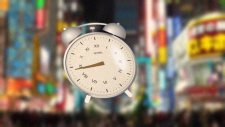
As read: {"hour": 8, "minute": 44}
